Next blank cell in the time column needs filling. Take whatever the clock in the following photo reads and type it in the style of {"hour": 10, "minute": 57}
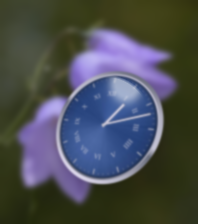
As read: {"hour": 1, "minute": 12}
